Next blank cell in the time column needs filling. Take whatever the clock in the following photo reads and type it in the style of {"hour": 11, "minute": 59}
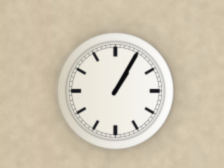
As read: {"hour": 1, "minute": 5}
